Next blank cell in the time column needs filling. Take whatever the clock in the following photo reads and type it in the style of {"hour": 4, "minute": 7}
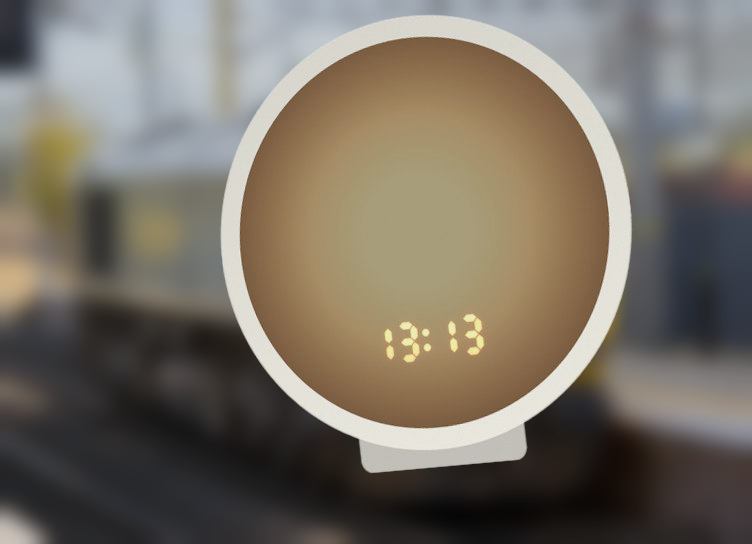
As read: {"hour": 13, "minute": 13}
